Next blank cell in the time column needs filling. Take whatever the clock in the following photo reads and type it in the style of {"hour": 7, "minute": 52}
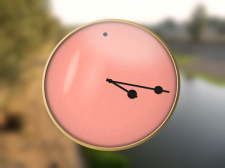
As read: {"hour": 4, "minute": 18}
